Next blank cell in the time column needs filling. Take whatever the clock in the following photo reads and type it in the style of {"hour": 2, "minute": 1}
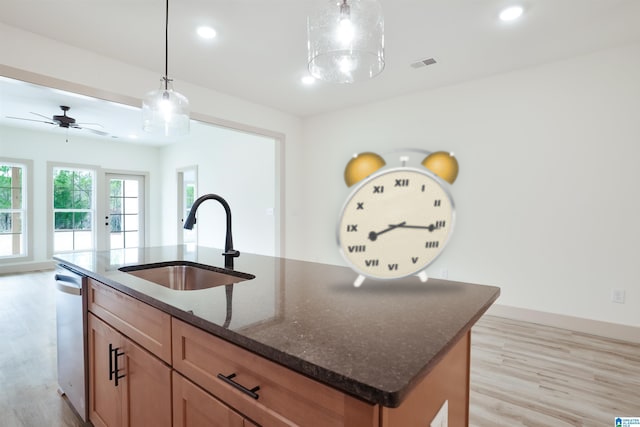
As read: {"hour": 8, "minute": 16}
